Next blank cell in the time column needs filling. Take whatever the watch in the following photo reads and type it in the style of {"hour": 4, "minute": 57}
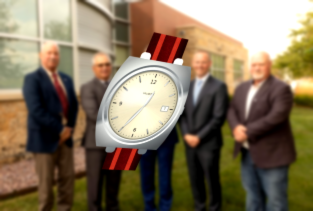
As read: {"hour": 12, "minute": 35}
